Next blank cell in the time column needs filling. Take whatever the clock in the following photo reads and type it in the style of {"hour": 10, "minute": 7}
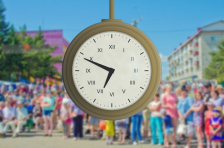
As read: {"hour": 6, "minute": 49}
